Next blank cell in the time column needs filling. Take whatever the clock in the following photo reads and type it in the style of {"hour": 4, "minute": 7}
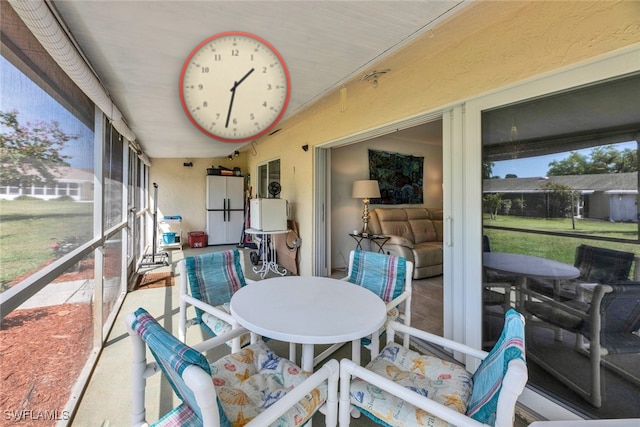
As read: {"hour": 1, "minute": 32}
